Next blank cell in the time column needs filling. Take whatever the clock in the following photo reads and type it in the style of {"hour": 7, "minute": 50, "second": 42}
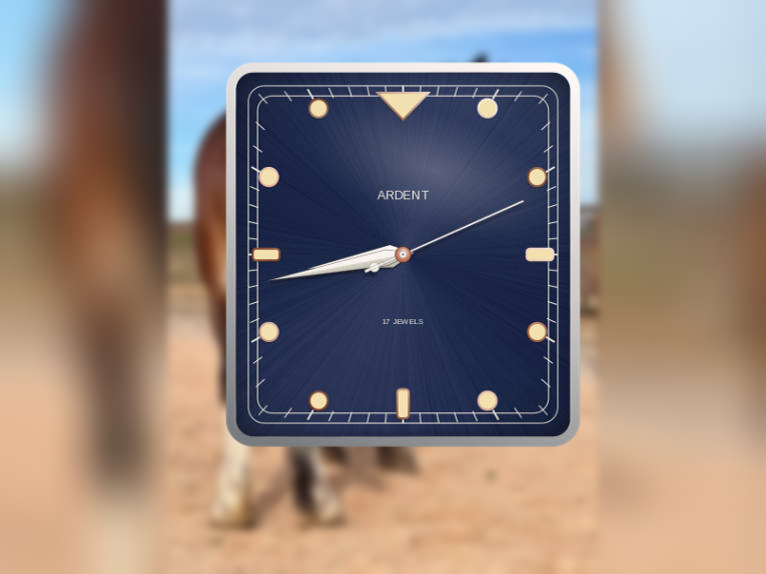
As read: {"hour": 8, "minute": 43, "second": 11}
